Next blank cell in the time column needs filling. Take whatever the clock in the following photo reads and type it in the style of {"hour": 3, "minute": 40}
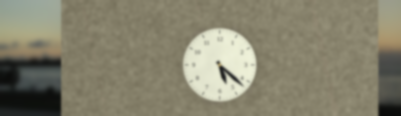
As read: {"hour": 5, "minute": 22}
